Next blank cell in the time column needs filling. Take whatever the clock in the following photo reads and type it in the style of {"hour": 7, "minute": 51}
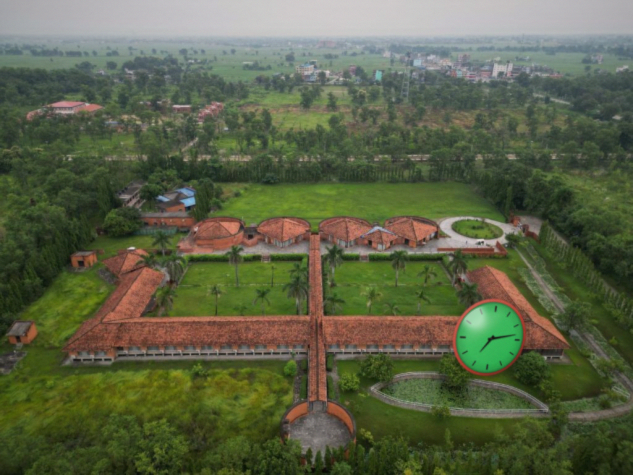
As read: {"hour": 7, "minute": 13}
